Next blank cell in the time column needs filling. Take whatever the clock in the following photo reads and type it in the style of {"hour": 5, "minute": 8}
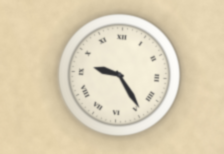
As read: {"hour": 9, "minute": 24}
